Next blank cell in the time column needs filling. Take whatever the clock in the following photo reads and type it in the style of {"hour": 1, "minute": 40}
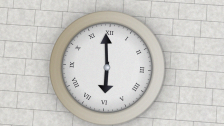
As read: {"hour": 5, "minute": 59}
